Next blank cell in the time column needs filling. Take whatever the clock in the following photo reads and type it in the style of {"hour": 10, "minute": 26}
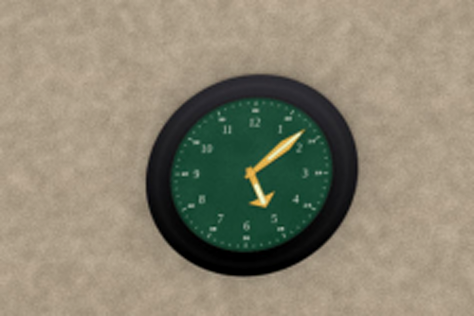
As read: {"hour": 5, "minute": 8}
